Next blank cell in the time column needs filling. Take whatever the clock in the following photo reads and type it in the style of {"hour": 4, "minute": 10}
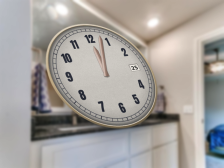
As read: {"hour": 12, "minute": 3}
